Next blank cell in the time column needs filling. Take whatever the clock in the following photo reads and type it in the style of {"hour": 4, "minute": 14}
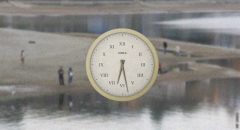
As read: {"hour": 6, "minute": 28}
